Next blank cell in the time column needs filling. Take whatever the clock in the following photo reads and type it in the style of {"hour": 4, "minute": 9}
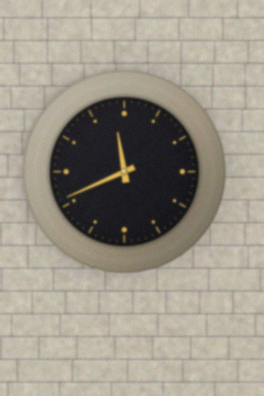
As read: {"hour": 11, "minute": 41}
